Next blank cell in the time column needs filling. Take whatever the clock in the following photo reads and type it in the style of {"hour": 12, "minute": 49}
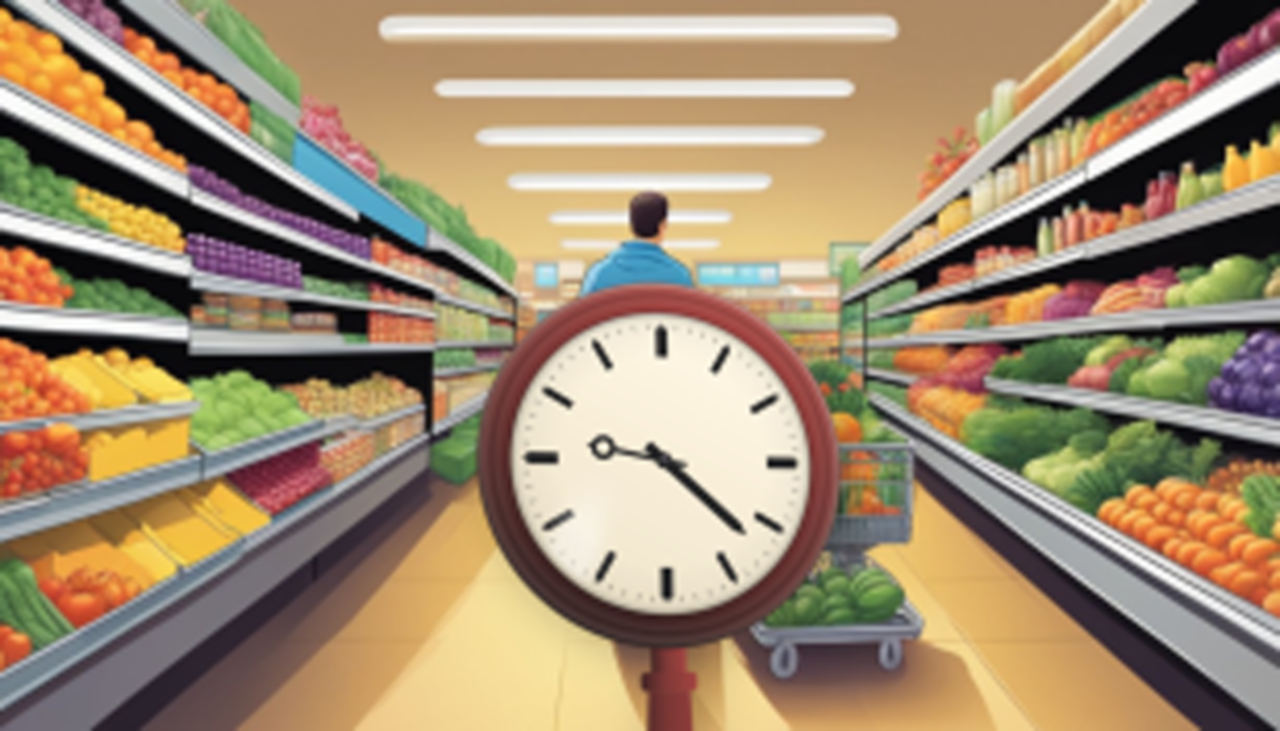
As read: {"hour": 9, "minute": 22}
